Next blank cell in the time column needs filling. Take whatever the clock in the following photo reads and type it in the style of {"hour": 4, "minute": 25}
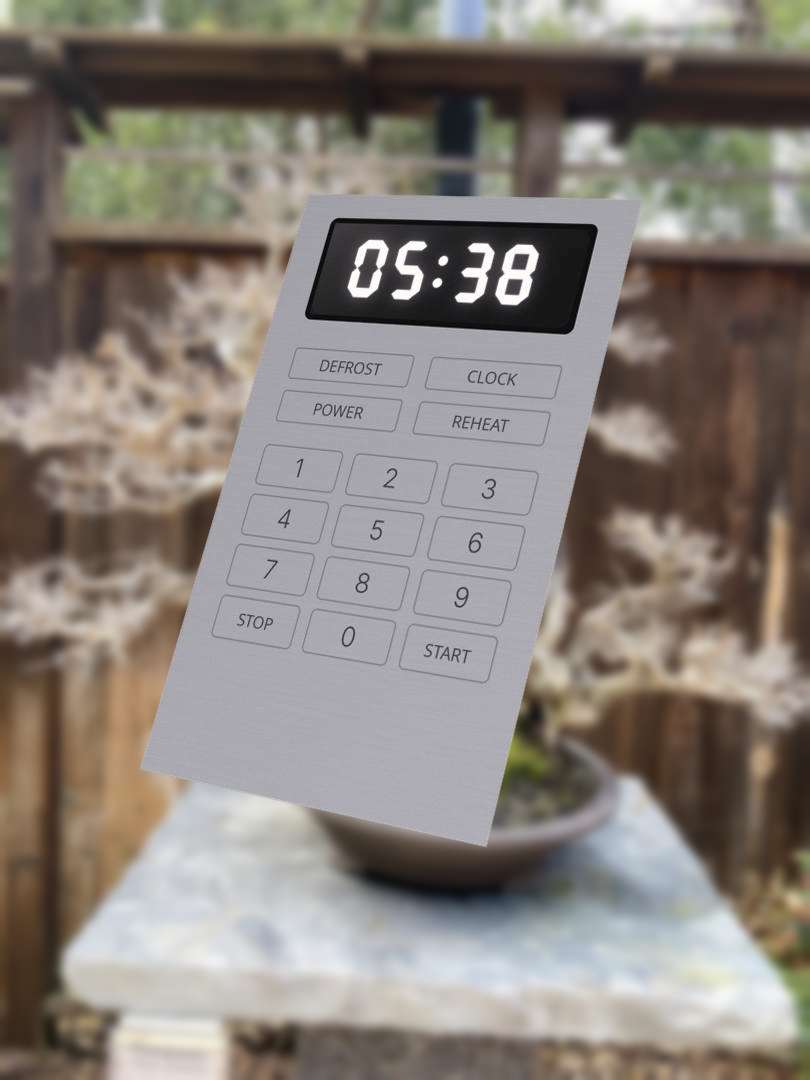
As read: {"hour": 5, "minute": 38}
